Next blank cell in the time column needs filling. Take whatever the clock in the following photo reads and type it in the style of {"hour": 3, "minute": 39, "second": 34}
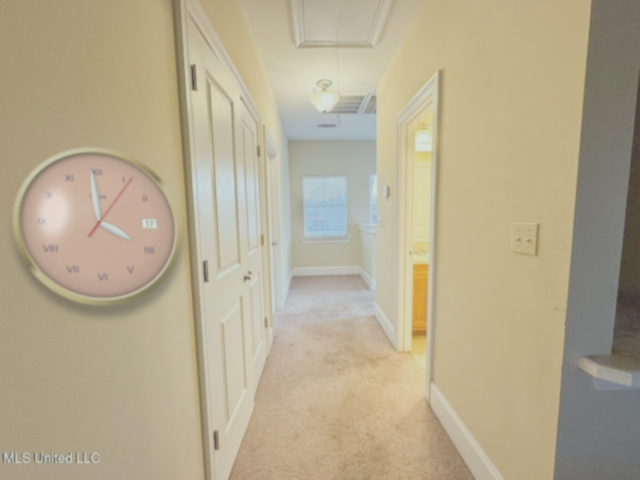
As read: {"hour": 3, "minute": 59, "second": 6}
